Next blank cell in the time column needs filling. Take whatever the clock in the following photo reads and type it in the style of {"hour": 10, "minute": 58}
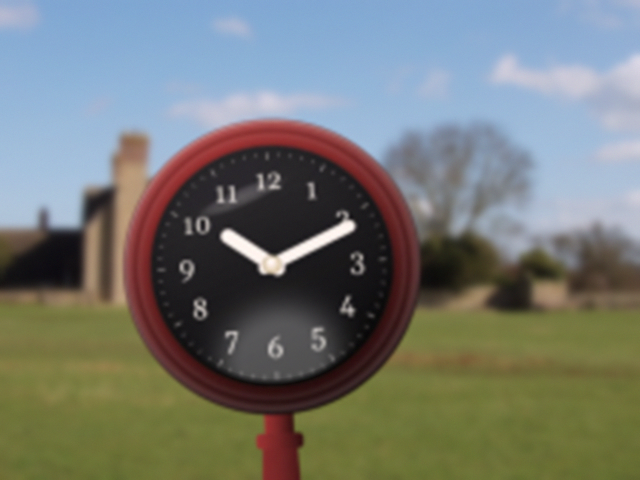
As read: {"hour": 10, "minute": 11}
